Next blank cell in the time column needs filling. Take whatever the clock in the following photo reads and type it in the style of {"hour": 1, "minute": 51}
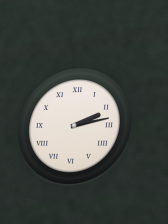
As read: {"hour": 2, "minute": 13}
